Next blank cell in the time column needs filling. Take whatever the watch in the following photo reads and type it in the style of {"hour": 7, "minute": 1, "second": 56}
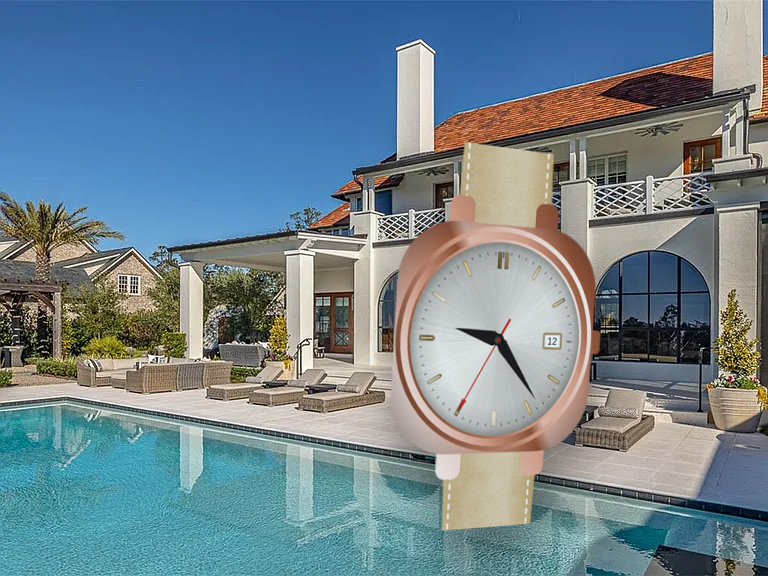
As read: {"hour": 9, "minute": 23, "second": 35}
